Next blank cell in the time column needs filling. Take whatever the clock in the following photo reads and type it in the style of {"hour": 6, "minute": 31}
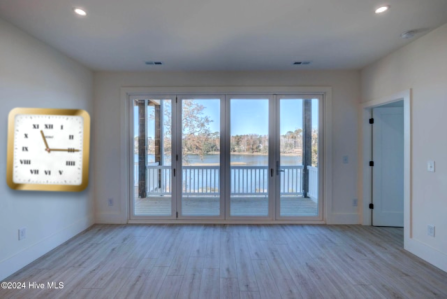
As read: {"hour": 11, "minute": 15}
